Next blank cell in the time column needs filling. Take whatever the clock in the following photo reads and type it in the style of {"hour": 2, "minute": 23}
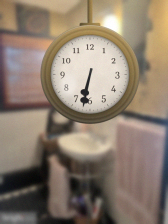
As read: {"hour": 6, "minute": 32}
